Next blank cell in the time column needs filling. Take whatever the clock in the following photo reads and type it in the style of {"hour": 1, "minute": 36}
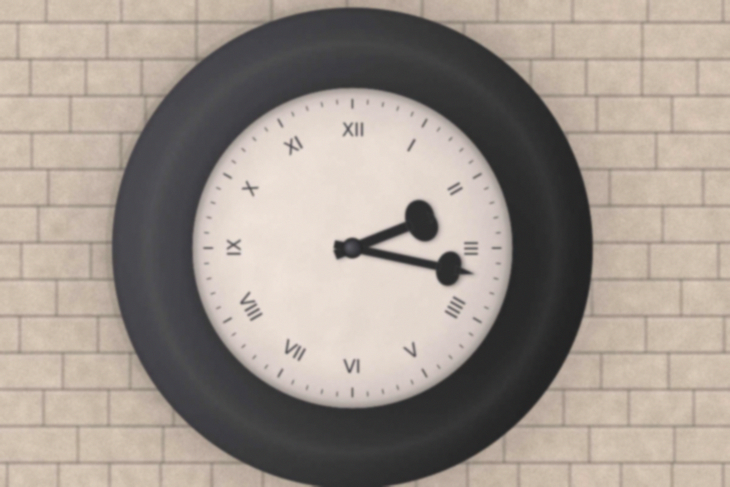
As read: {"hour": 2, "minute": 17}
